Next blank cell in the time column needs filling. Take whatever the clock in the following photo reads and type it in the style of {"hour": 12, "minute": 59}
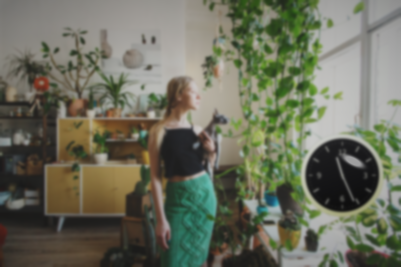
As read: {"hour": 11, "minute": 26}
